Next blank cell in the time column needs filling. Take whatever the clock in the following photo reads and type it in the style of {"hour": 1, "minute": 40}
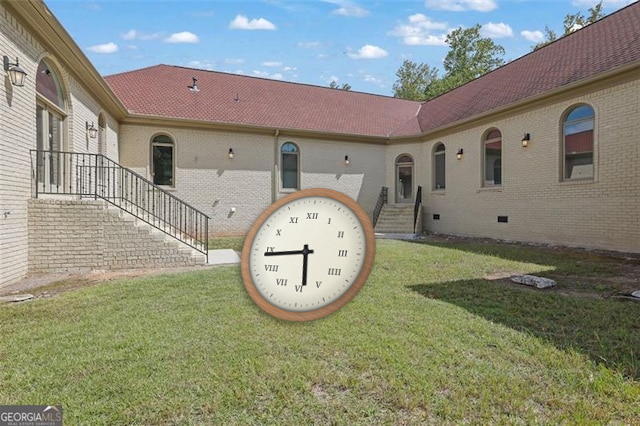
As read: {"hour": 5, "minute": 44}
